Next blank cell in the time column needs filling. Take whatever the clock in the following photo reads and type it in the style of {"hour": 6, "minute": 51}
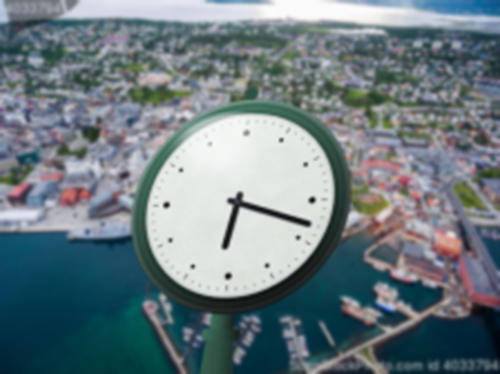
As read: {"hour": 6, "minute": 18}
